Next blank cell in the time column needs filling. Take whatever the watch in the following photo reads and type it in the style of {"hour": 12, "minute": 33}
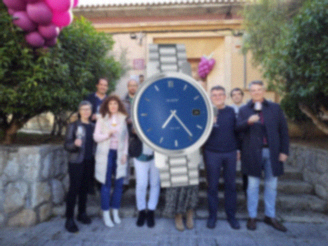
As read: {"hour": 7, "minute": 24}
